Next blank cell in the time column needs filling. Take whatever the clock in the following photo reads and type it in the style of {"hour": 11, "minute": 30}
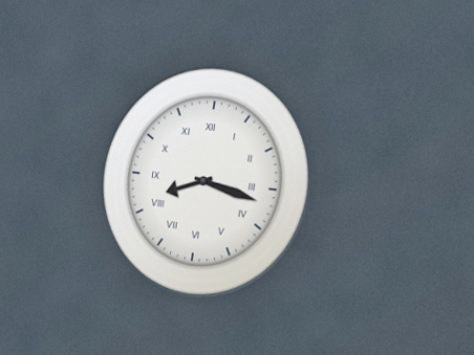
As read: {"hour": 8, "minute": 17}
